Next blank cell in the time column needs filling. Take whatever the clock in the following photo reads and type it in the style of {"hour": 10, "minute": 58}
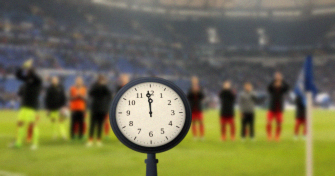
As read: {"hour": 11, "minute": 59}
